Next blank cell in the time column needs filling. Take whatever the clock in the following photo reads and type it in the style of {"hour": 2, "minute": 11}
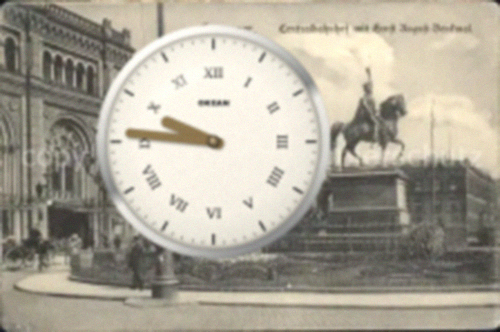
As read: {"hour": 9, "minute": 46}
